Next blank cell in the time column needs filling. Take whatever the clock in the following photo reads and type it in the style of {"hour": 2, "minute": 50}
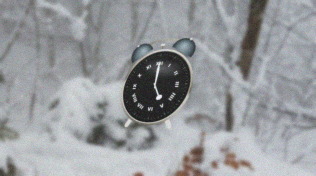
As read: {"hour": 5, "minute": 0}
